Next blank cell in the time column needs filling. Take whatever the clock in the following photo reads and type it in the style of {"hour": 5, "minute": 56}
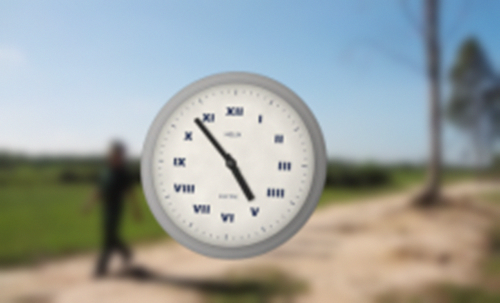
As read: {"hour": 4, "minute": 53}
